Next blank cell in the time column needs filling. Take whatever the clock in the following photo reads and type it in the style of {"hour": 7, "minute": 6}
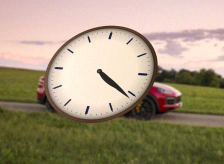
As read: {"hour": 4, "minute": 21}
